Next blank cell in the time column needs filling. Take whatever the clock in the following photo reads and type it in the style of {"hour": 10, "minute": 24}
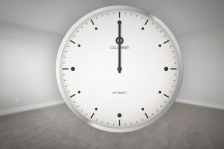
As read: {"hour": 12, "minute": 0}
